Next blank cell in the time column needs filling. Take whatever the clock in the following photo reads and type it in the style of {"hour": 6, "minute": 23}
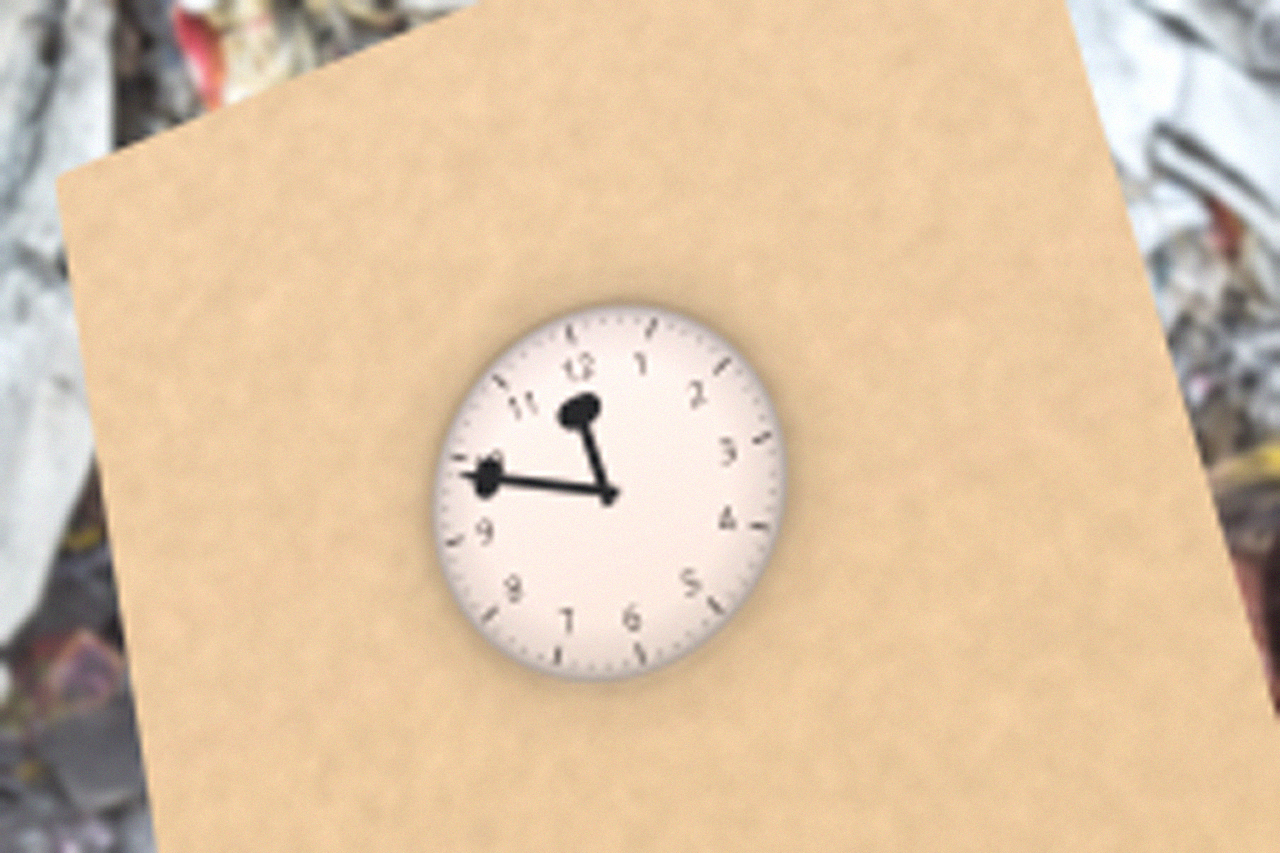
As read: {"hour": 11, "minute": 49}
